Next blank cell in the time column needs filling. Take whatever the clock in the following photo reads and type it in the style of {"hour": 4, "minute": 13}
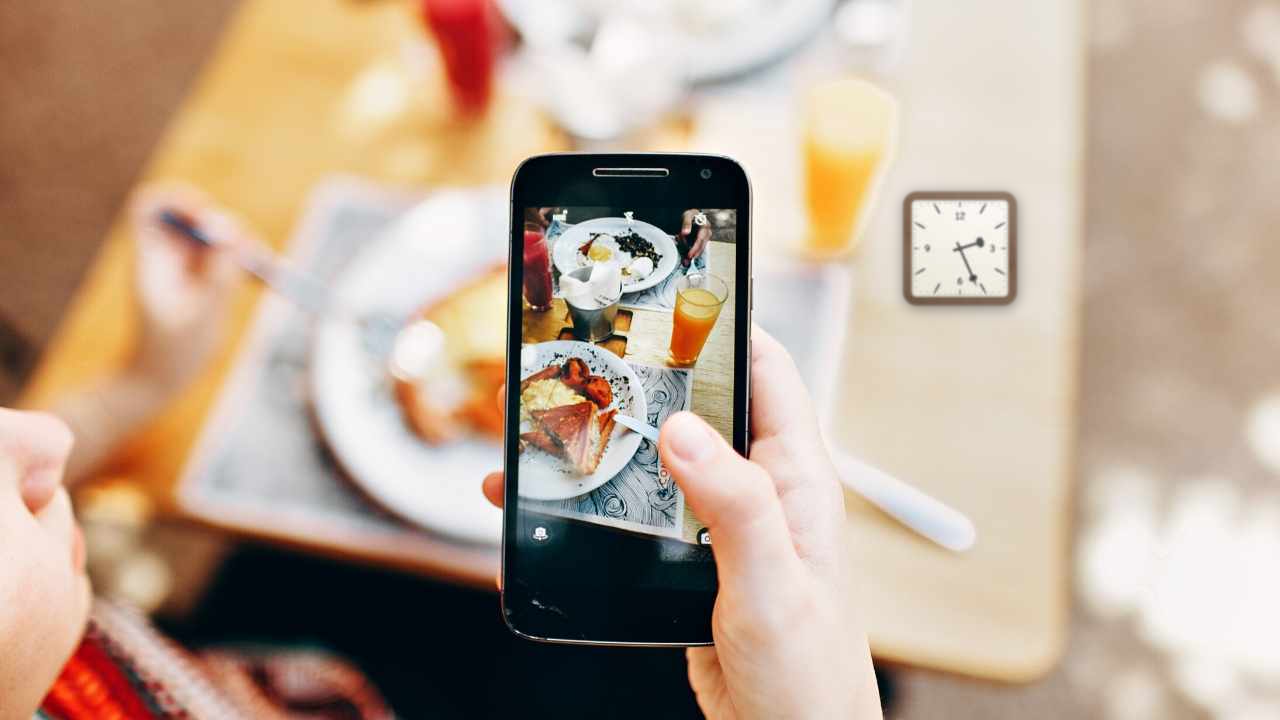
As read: {"hour": 2, "minute": 26}
